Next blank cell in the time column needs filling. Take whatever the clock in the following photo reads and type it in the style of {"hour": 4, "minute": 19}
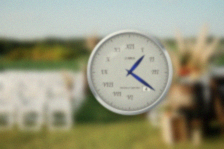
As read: {"hour": 1, "minute": 21}
